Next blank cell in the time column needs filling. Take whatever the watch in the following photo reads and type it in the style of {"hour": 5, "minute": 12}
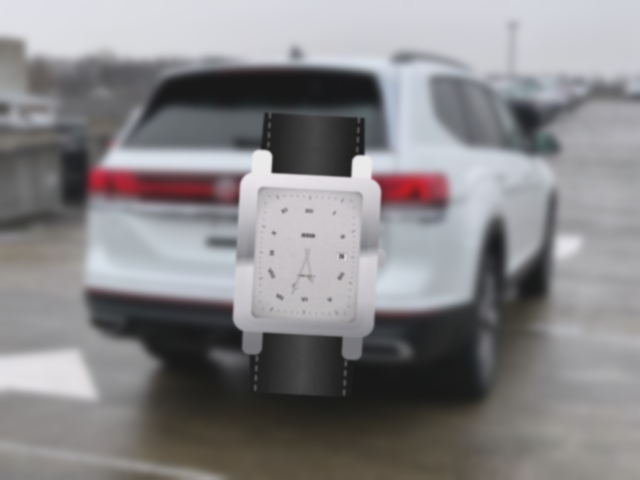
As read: {"hour": 5, "minute": 33}
